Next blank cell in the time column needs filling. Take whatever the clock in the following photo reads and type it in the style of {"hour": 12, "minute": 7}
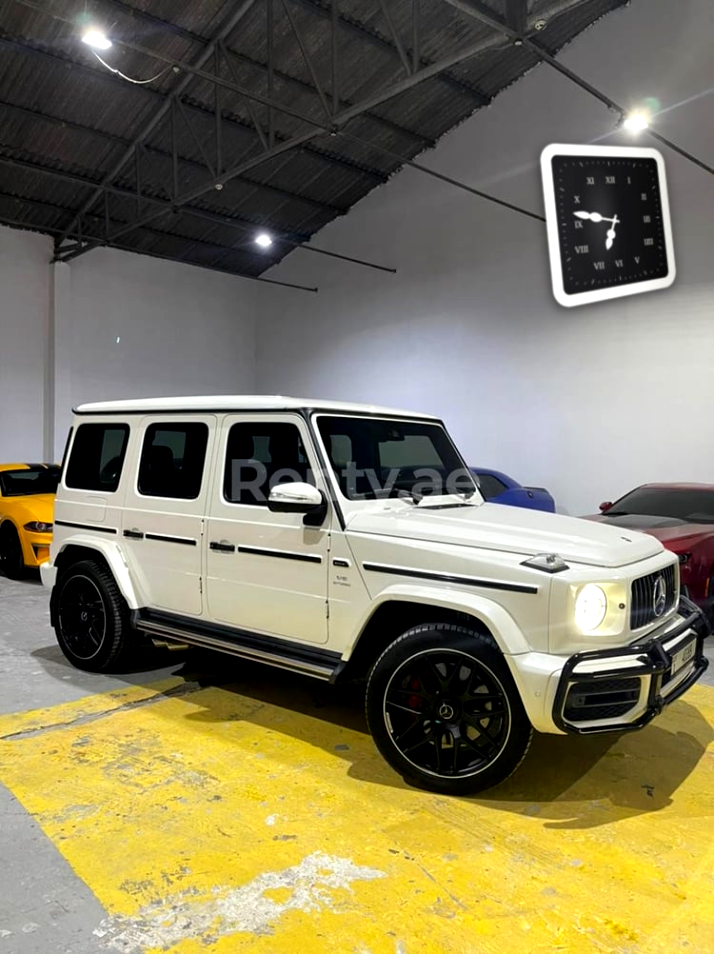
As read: {"hour": 6, "minute": 47}
